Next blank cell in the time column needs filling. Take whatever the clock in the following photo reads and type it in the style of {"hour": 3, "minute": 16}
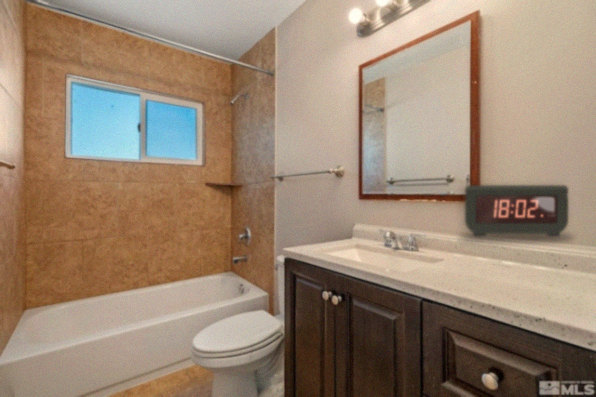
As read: {"hour": 18, "minute": 2}
